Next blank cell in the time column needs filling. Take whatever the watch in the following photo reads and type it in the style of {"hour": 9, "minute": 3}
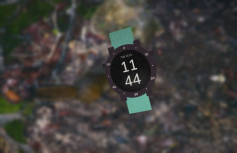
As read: {"hour": 11, "minute": 44}
